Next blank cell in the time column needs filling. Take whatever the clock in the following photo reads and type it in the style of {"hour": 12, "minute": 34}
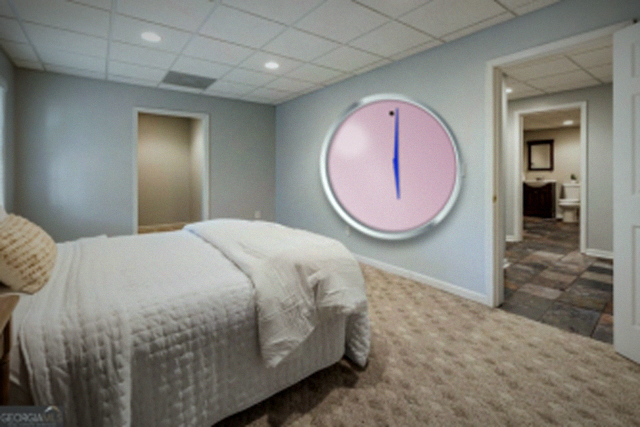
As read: {"hour": 6, "minute": 1}
